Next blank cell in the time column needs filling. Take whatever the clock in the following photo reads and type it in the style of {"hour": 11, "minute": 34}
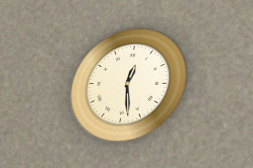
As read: {"hour": 12, "minute": 28}
